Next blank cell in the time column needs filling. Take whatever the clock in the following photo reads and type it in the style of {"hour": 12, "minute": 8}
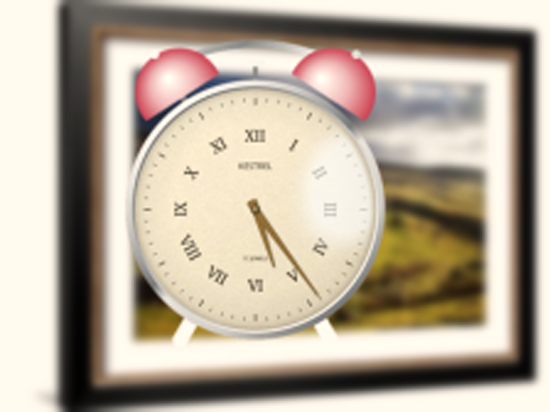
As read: {"hour": 5, "minute": 24}
